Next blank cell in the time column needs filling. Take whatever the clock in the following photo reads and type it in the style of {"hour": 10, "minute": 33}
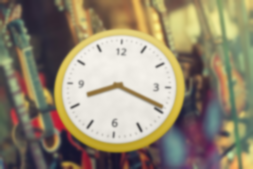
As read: {"hour": 8, "minute": 19}
